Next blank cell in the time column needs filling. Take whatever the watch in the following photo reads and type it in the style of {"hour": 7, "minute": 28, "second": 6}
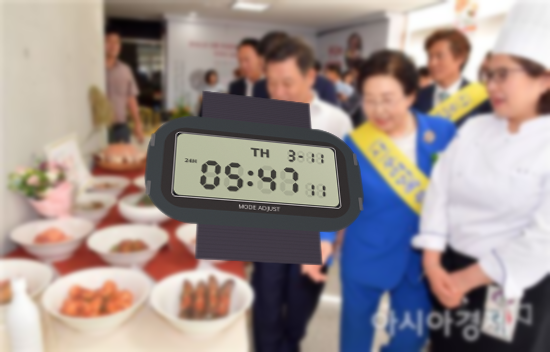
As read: {"hour": 5, "minute": 47, "second": 11}
